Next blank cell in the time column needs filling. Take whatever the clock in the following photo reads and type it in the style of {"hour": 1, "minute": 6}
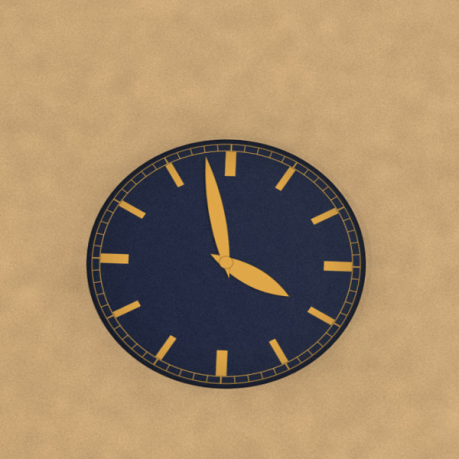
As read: {"hour": 3, "minute": 58}
